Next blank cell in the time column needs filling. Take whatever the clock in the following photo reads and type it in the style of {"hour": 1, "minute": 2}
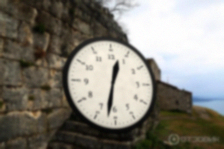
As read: {"hour": 12, "minute": 32}
